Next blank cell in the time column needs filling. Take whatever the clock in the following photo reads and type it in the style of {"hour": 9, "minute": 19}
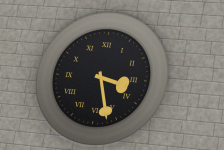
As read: {"hour": 3, "minute": 27}
